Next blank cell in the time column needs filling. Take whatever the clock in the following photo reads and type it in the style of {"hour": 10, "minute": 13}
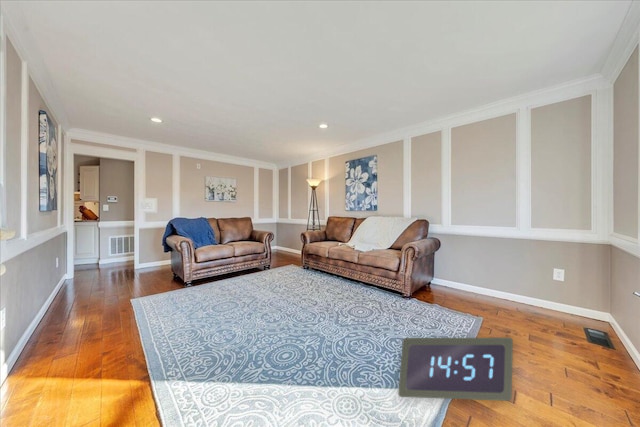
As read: {"hour": 14, "minute": 57}
